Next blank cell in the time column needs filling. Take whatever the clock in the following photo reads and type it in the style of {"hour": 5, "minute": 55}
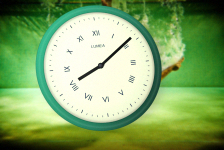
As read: {"hour": 8, "minute": 9}
